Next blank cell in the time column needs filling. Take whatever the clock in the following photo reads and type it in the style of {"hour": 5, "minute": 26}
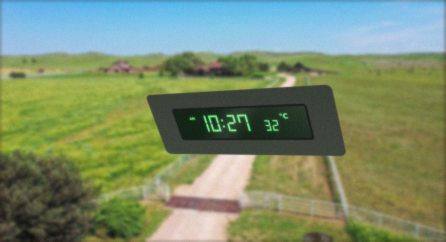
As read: {"hour": 10, "minute": 27}
